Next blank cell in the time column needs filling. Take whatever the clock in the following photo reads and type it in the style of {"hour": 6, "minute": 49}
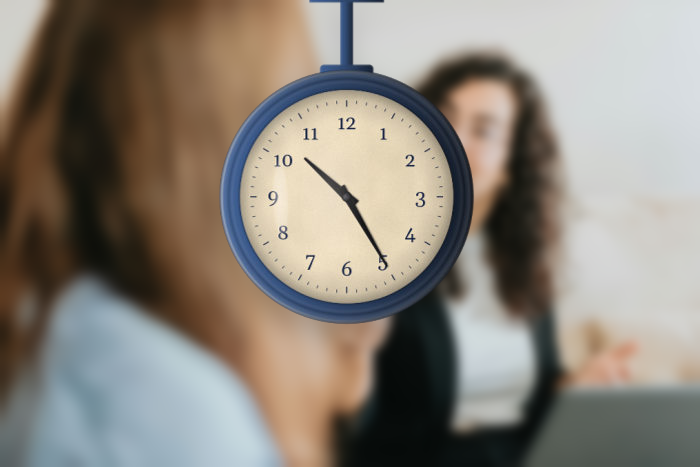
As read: {"hour": 10, "minute": 25}
